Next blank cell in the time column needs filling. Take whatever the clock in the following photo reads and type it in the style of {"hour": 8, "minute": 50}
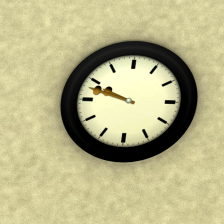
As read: {"hour": 9, "minute": 48}
